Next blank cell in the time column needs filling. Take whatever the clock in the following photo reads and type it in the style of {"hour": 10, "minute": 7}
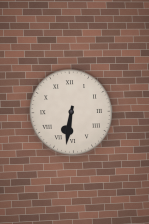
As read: {"hour": 6, "minute": 32}
